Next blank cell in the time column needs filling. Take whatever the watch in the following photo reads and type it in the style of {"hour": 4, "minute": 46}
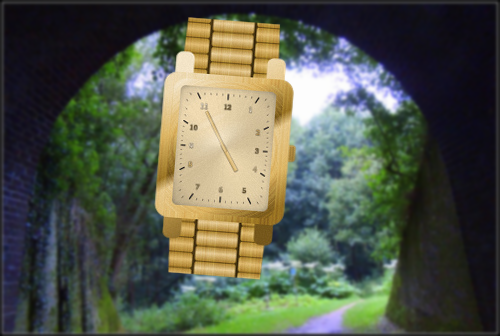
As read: {"hour": 4, "minute": 55}
